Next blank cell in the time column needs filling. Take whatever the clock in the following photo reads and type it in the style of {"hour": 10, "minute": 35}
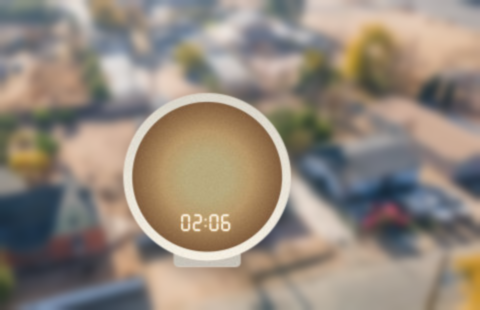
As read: {"hour": 2, "minute": 6}
